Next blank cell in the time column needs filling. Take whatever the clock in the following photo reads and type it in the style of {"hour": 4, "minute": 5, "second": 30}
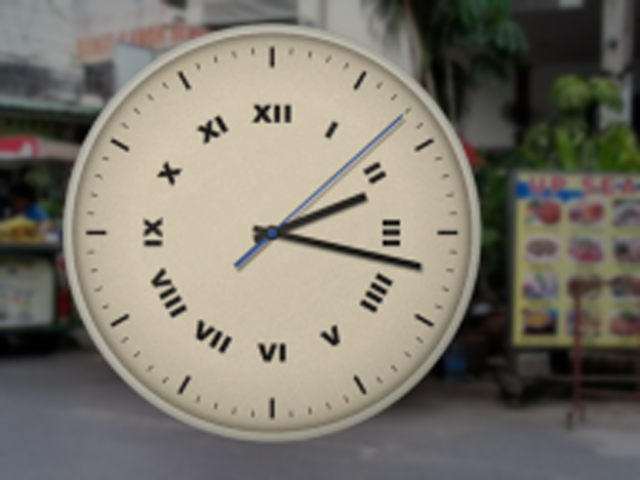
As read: {"hour": 2, "minute": 17, "second": 8}
